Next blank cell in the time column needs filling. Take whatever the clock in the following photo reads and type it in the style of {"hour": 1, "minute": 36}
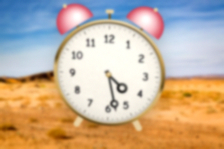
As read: {"hour": 4, "minute": 28}
